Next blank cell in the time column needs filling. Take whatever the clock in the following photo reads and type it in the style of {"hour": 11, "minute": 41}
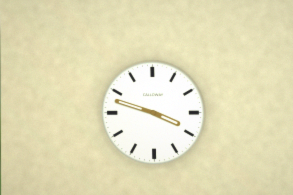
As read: {"hour": 3, "minute": 48}
